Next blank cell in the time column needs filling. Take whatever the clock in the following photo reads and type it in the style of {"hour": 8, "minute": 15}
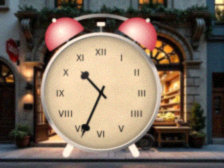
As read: {"hour": 10, "minute": 34}
